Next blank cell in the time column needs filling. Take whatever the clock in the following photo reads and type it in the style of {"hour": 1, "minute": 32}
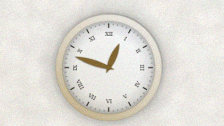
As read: {"hour": 12, "minute": 48}
